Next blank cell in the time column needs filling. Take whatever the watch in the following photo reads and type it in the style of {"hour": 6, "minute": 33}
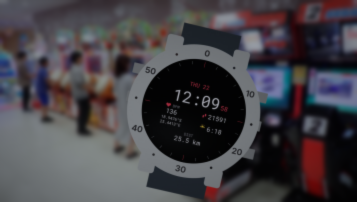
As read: {"hour": 12, "minute": 9}
